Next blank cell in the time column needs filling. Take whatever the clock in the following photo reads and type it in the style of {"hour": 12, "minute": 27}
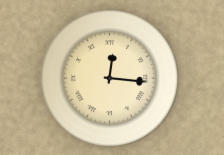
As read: {"hour": 12, "minute": 16}
